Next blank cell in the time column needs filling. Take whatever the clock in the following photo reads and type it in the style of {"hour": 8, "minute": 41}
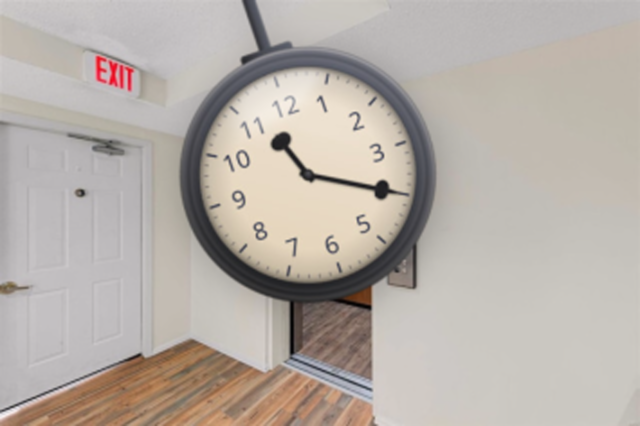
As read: {"hour": 11, "minute": 20}
